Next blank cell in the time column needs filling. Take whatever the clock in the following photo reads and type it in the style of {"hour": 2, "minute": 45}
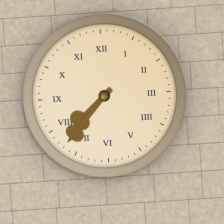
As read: {"hour": 7, "minute": 37}
